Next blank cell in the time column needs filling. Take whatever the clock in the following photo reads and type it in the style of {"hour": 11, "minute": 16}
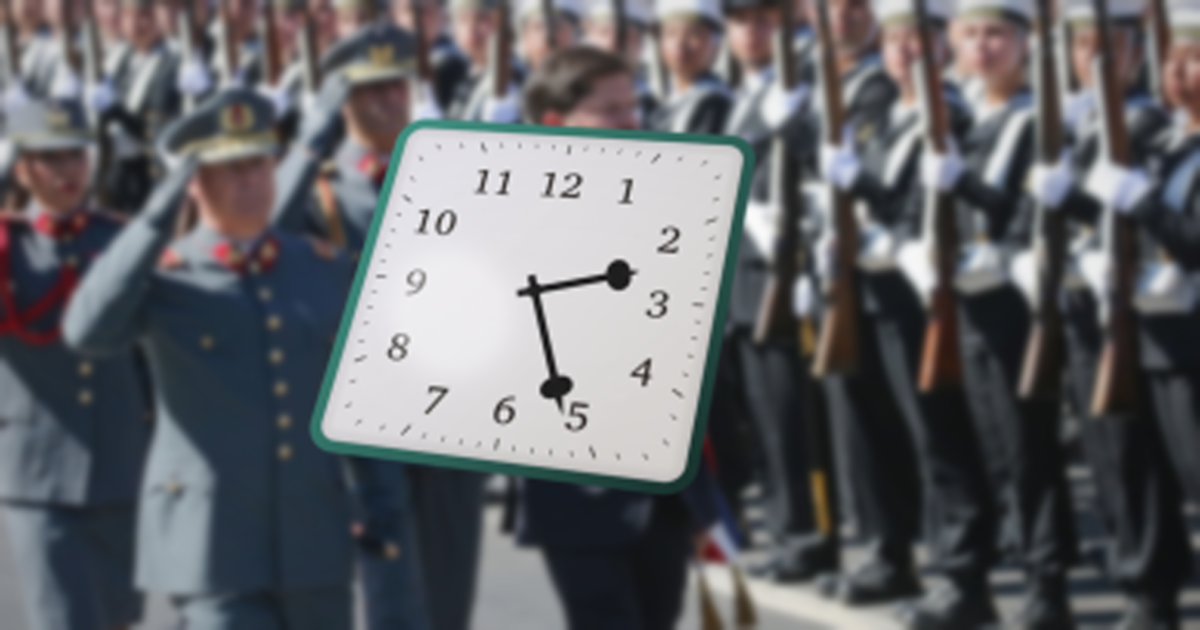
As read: {"hour": 2, "minute": 26}
